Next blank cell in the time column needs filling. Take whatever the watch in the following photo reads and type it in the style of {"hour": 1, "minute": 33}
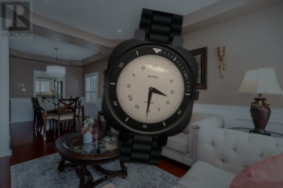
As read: {"hour": 3, "minute": 30}
